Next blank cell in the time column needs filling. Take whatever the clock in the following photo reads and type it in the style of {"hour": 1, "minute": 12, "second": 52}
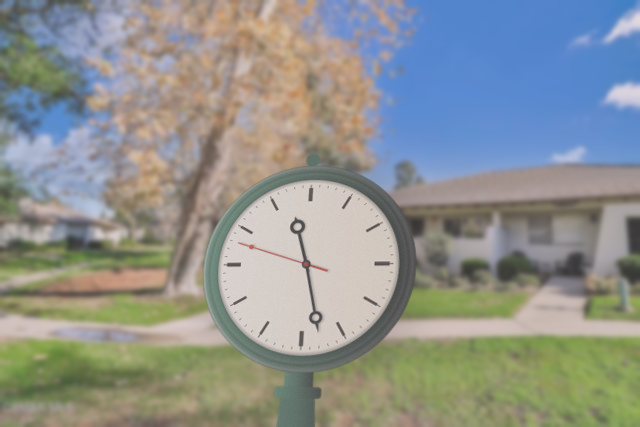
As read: {"hour": 11, "minute": 27, "second": 48}
